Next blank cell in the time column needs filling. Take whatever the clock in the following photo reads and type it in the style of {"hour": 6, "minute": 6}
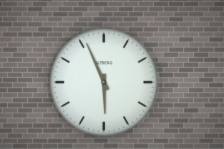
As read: {"hour": 5, "minute": 56}
